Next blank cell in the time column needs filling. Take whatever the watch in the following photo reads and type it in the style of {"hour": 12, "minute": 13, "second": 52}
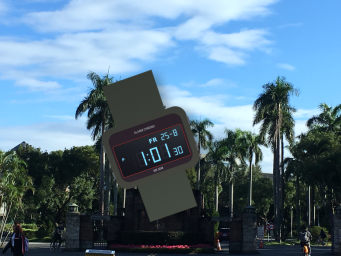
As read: {"hour": 1, "minute": 1, "second": 30}
